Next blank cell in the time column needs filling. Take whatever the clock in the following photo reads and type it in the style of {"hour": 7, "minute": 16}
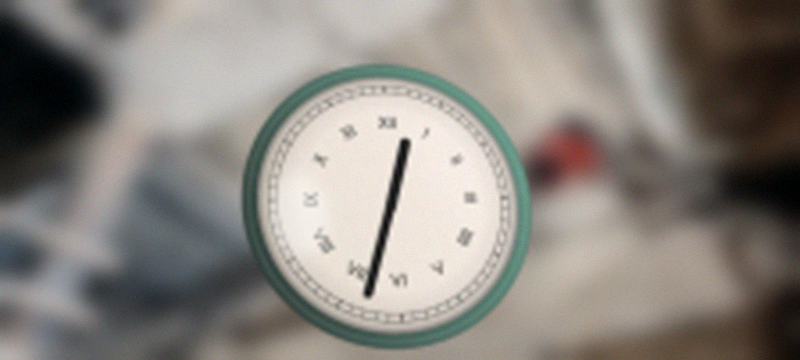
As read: {"hour": 12, "minute": 33}
